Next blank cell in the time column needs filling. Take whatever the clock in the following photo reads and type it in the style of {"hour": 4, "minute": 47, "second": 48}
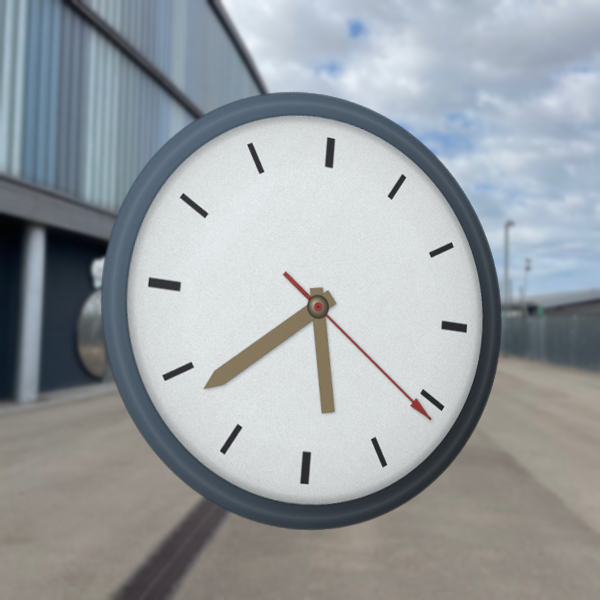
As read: {"hour": 5, "minute": 38, "second": 21}
